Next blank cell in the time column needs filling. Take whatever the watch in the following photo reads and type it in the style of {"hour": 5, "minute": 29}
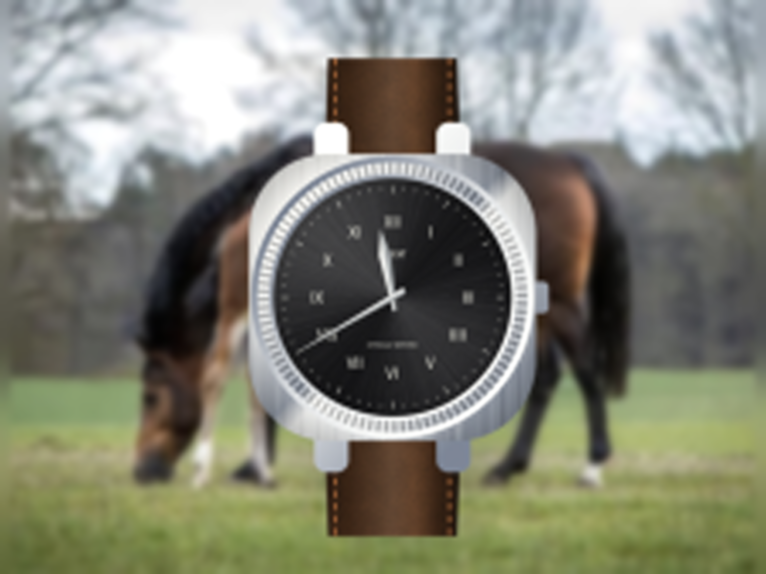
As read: {"hour": 11, "minute": 40}
